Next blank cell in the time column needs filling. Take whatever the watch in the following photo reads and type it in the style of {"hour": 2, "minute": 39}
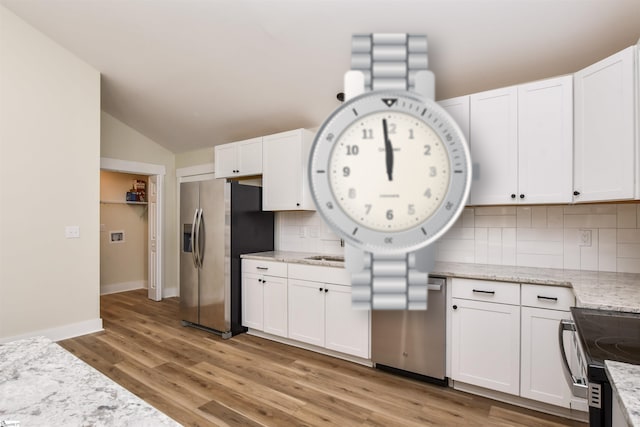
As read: {"hour": 11, "minute": 59}
